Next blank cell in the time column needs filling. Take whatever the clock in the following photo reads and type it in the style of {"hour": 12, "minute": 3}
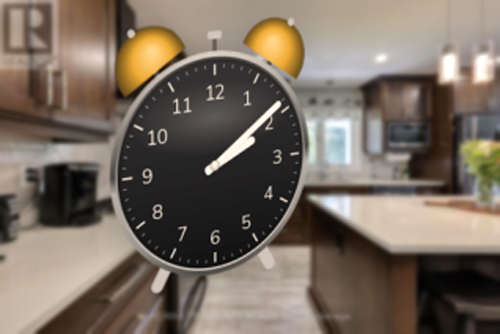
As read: {"hour": 2, "minute": 9}
